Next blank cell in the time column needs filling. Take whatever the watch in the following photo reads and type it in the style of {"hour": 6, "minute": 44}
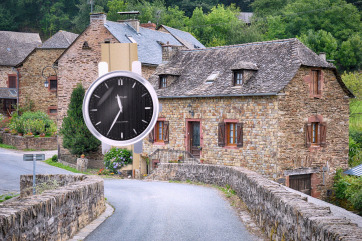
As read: {"hour": 11, "minute": 35}
